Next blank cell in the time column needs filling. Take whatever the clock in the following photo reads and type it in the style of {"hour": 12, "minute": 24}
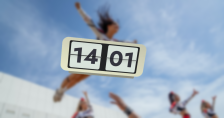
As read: {"hour": 14, "minute": 1}
